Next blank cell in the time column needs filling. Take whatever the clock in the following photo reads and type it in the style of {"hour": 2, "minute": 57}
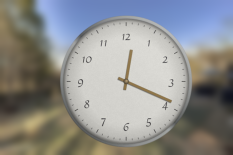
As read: {"hour": 12, "minute": 19}
